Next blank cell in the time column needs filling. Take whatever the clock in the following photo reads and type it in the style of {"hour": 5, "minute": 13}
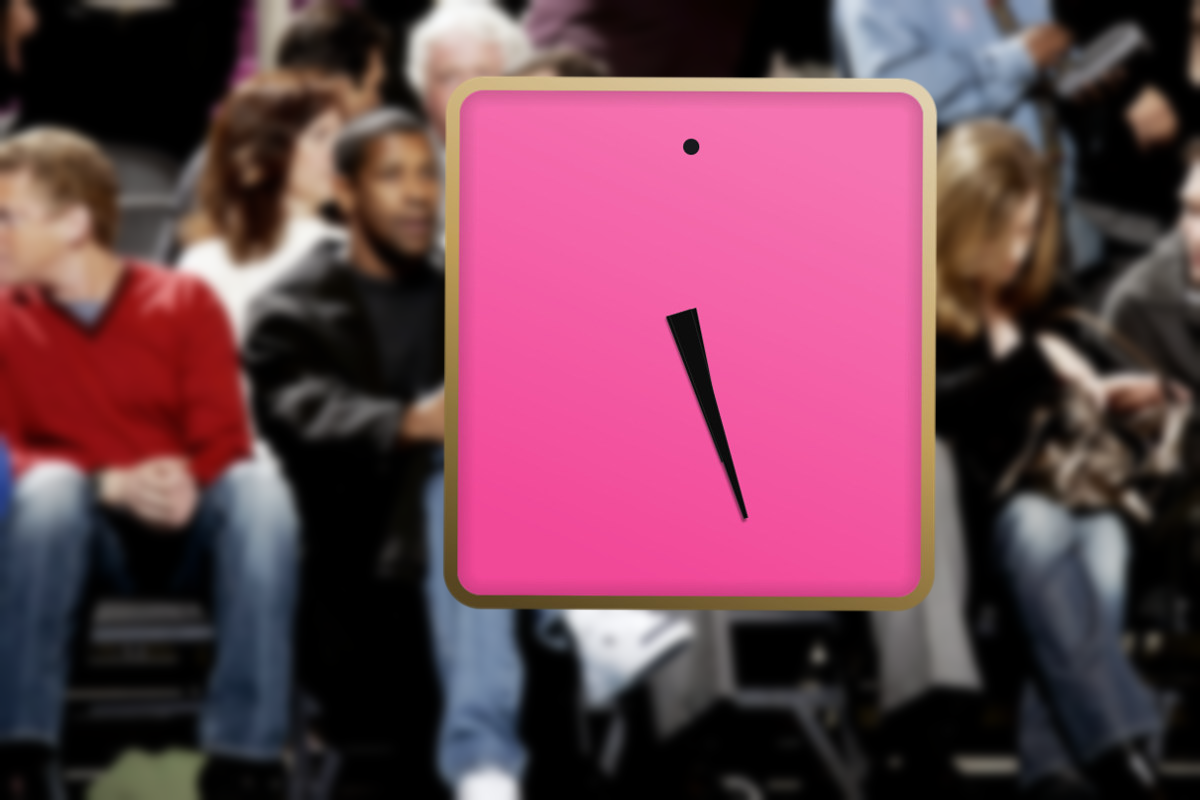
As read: {"hour": 5, "minute": 27}
